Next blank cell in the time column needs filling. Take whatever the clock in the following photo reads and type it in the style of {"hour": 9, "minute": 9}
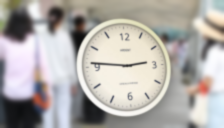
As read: {"hour": 2, "minute": 46}
